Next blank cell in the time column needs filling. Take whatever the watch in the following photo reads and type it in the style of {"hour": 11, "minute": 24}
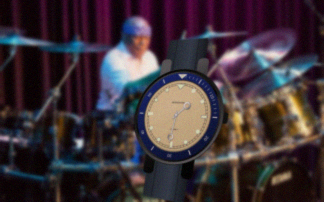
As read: {"hour": 1, "minute": 31}
